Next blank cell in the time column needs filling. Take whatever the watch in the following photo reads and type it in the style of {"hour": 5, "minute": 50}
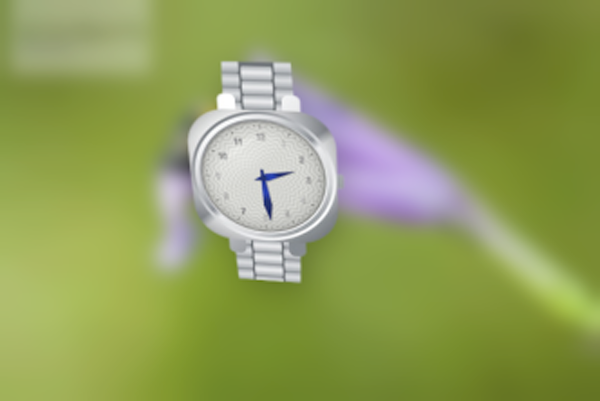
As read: {"hour": 2, "minute": 29}
